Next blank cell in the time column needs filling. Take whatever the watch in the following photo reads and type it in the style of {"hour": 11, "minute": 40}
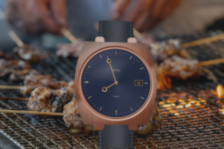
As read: {"hour": 7, "minute": 57}
